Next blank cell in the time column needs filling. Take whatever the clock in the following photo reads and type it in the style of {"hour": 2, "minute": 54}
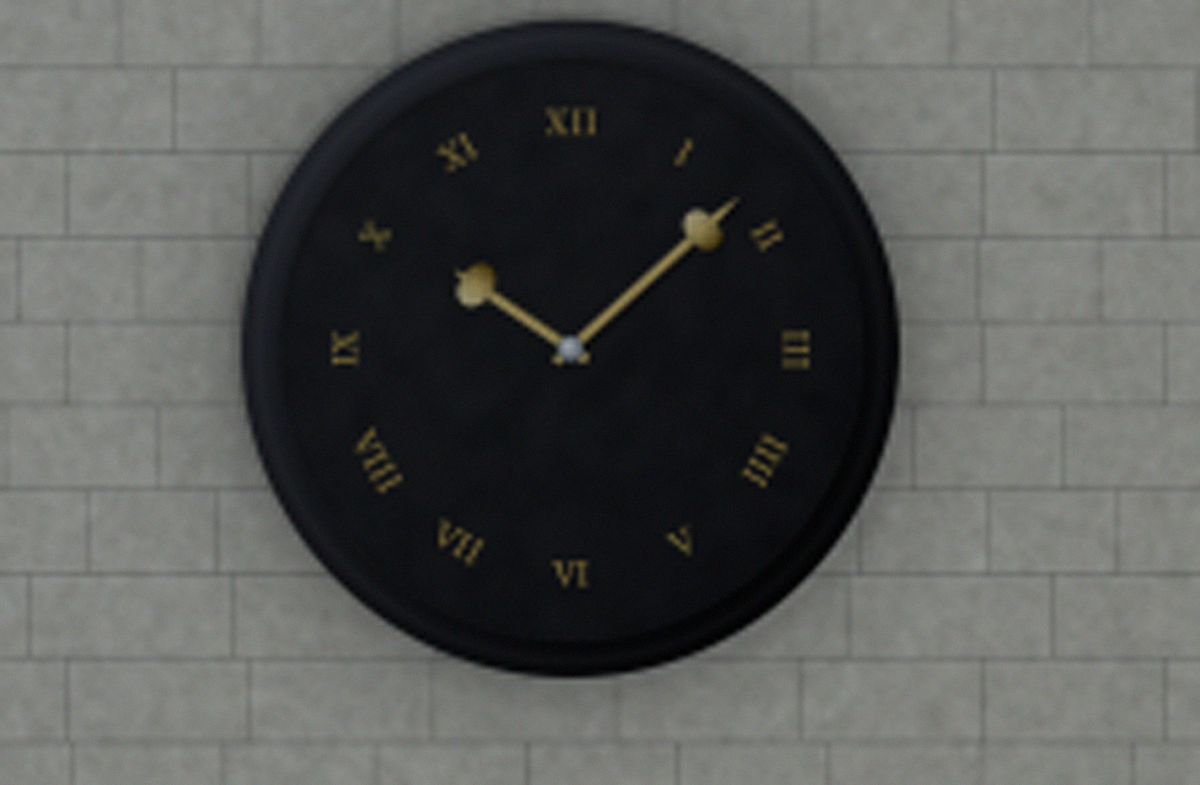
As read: {"hour": 10, "minute": 8}
